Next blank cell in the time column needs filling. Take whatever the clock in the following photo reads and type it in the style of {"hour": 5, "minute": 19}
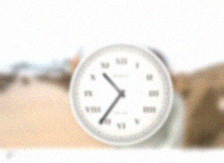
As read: {"hour": 10, "minute": 36}
